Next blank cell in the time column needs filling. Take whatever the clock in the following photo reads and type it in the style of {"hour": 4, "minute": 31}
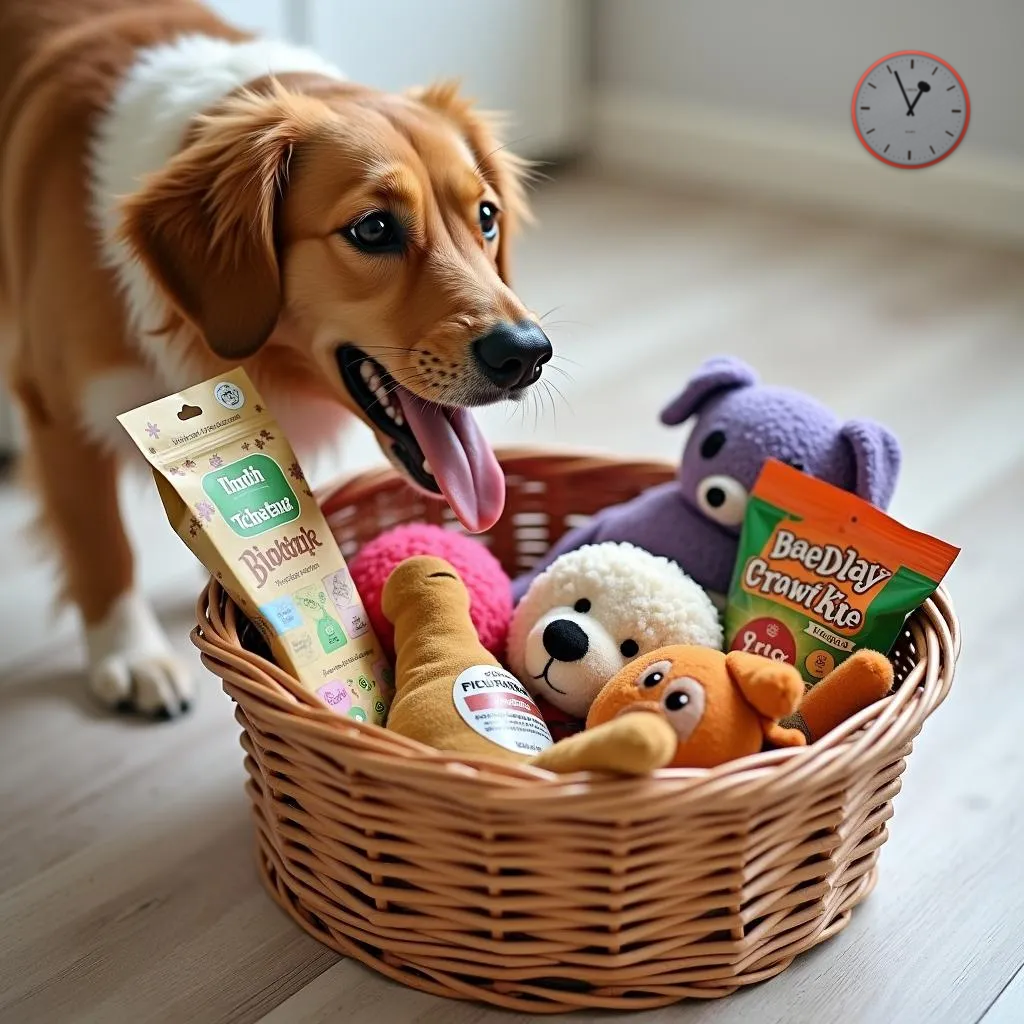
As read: {"hour": 12, "minute": 56}
